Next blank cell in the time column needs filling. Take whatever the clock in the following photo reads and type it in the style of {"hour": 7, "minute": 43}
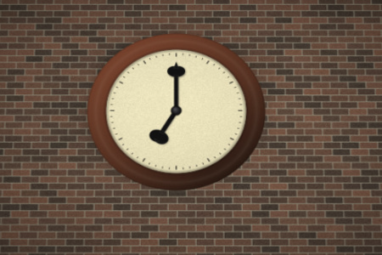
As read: {"hour": 7, "minute": 0}
